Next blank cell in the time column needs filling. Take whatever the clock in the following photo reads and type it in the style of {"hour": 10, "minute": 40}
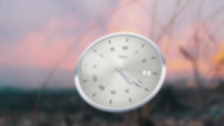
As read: {"hour": 4, "minute": 20}
